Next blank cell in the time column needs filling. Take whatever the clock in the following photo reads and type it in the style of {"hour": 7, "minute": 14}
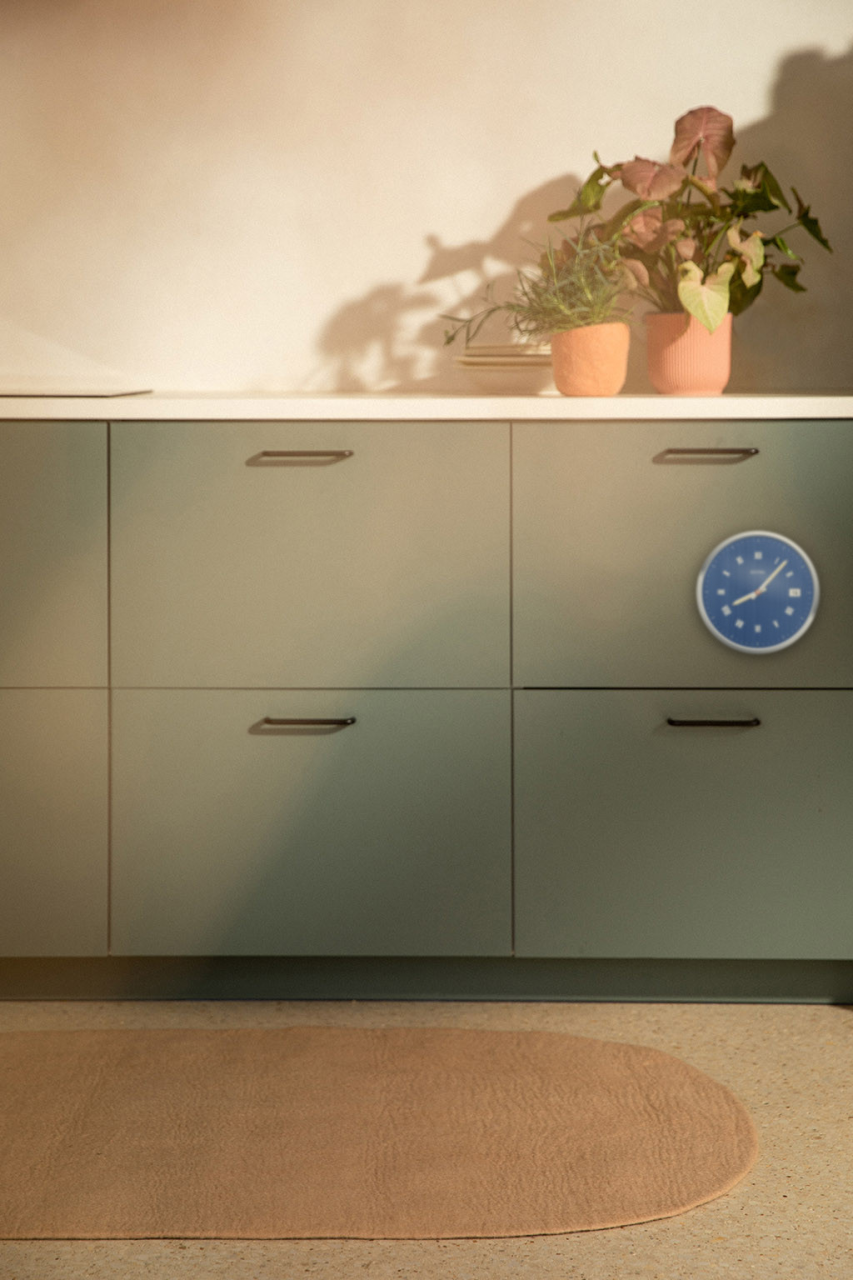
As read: {"hour": 8, "minute": 7}
